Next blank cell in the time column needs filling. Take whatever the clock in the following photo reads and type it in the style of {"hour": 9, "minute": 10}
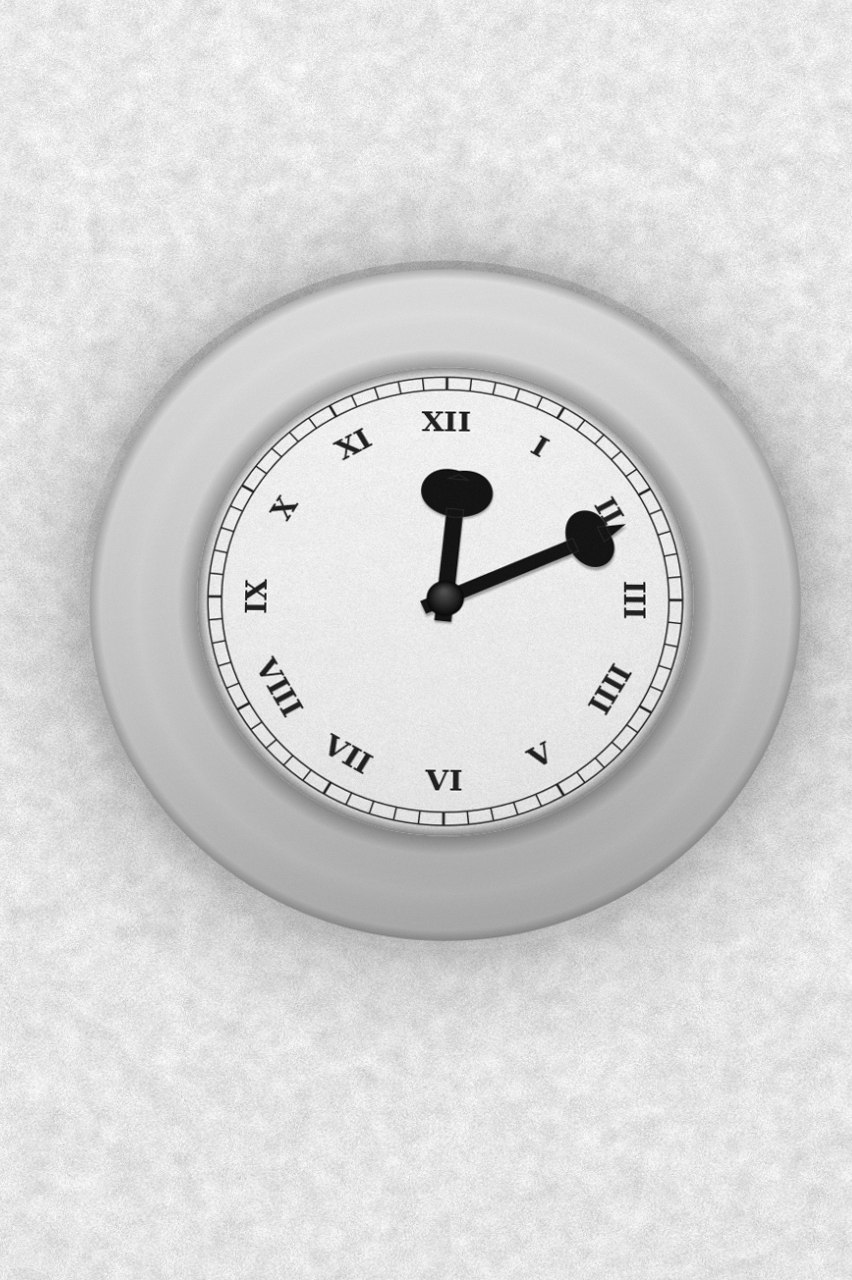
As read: {"hour": 12, "minute": 11}
